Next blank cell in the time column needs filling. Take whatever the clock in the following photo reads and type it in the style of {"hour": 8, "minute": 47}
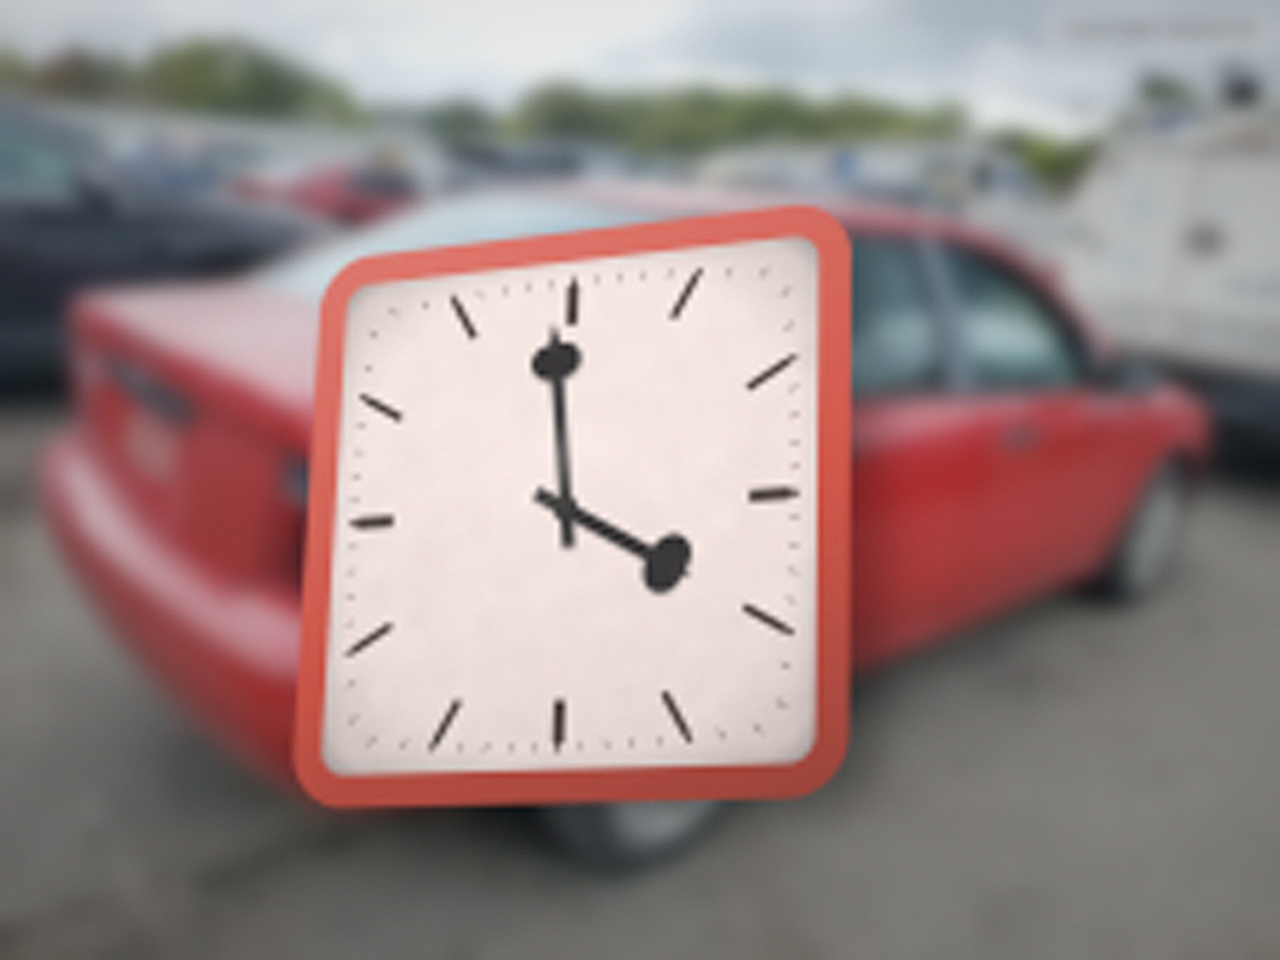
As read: {"hour": 3, "minute": 59}
